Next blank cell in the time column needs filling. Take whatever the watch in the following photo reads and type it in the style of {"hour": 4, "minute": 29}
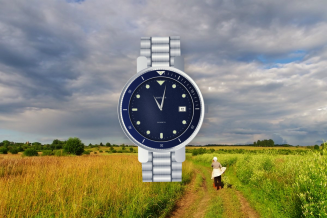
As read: {"hour": 11, "minute": 2}
